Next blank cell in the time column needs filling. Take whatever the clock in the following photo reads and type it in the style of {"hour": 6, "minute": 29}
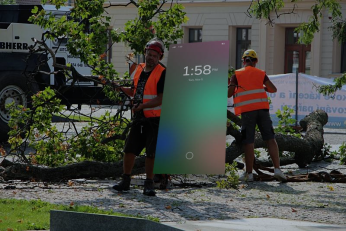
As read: {"hour": 1, "minute": 58}
